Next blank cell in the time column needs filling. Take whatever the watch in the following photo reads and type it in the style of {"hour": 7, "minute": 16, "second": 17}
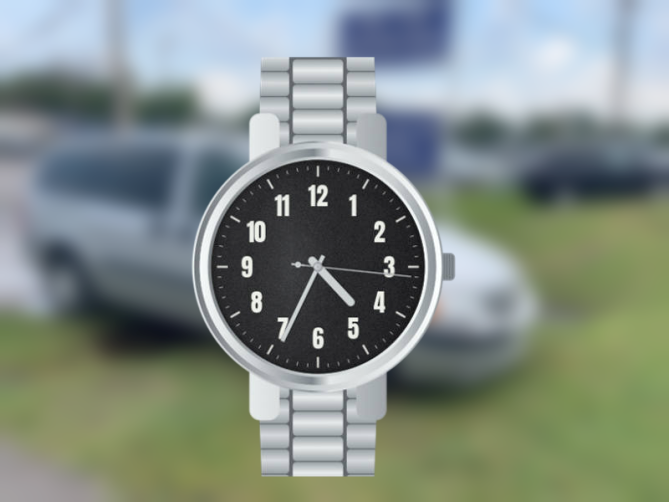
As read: {"hour": 4, "minute": 34, "second": 16}
